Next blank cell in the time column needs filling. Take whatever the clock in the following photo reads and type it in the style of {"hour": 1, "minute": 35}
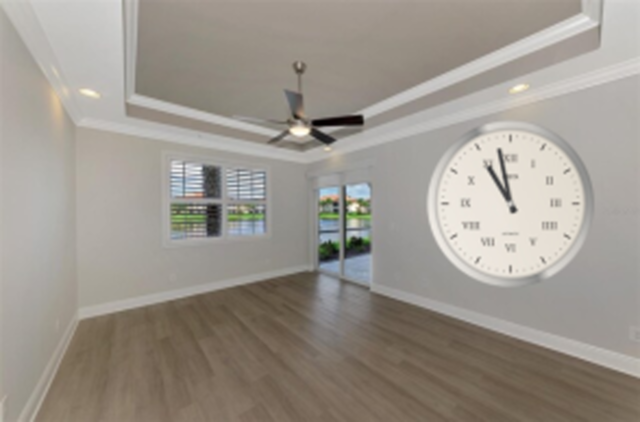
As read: {"hour": 10, "minute": 58}
